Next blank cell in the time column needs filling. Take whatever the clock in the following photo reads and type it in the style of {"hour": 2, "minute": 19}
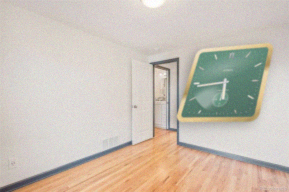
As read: {"hour": 5, "minute": 44}
